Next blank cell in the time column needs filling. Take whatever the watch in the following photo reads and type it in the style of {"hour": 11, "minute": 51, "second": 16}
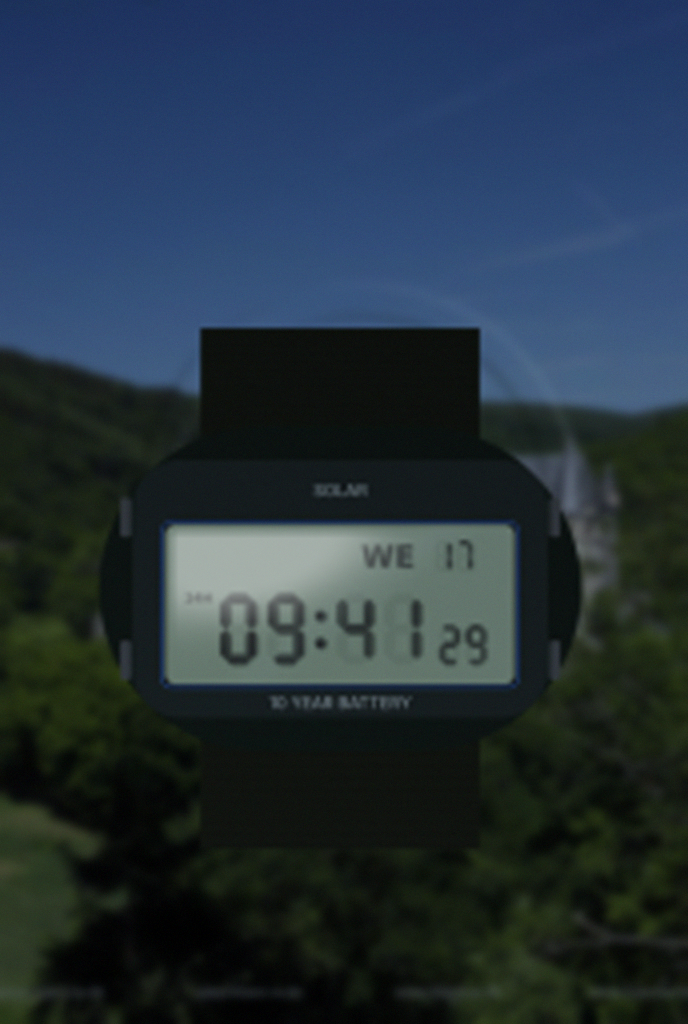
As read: {"hour": 9, "minute": 41, "second": 29}
